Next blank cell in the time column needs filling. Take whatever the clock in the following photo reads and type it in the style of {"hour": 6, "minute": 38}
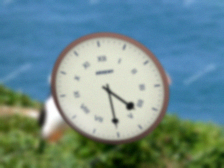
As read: {"hour": 4, "minute": 30}
